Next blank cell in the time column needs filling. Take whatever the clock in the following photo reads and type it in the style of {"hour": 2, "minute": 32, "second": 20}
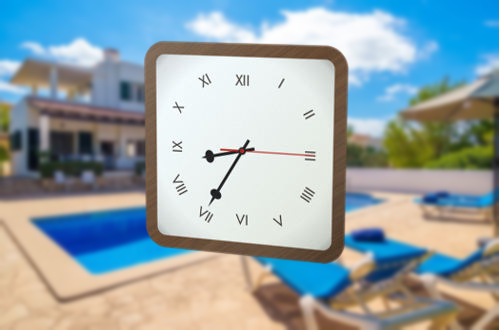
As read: {"hour": 8, "minute": 35, "second": 15}
